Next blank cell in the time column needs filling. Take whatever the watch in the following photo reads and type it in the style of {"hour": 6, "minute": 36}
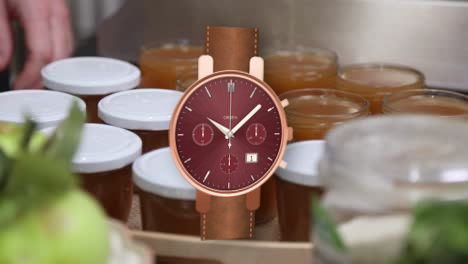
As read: {"hour": 10, "minute": 8}
